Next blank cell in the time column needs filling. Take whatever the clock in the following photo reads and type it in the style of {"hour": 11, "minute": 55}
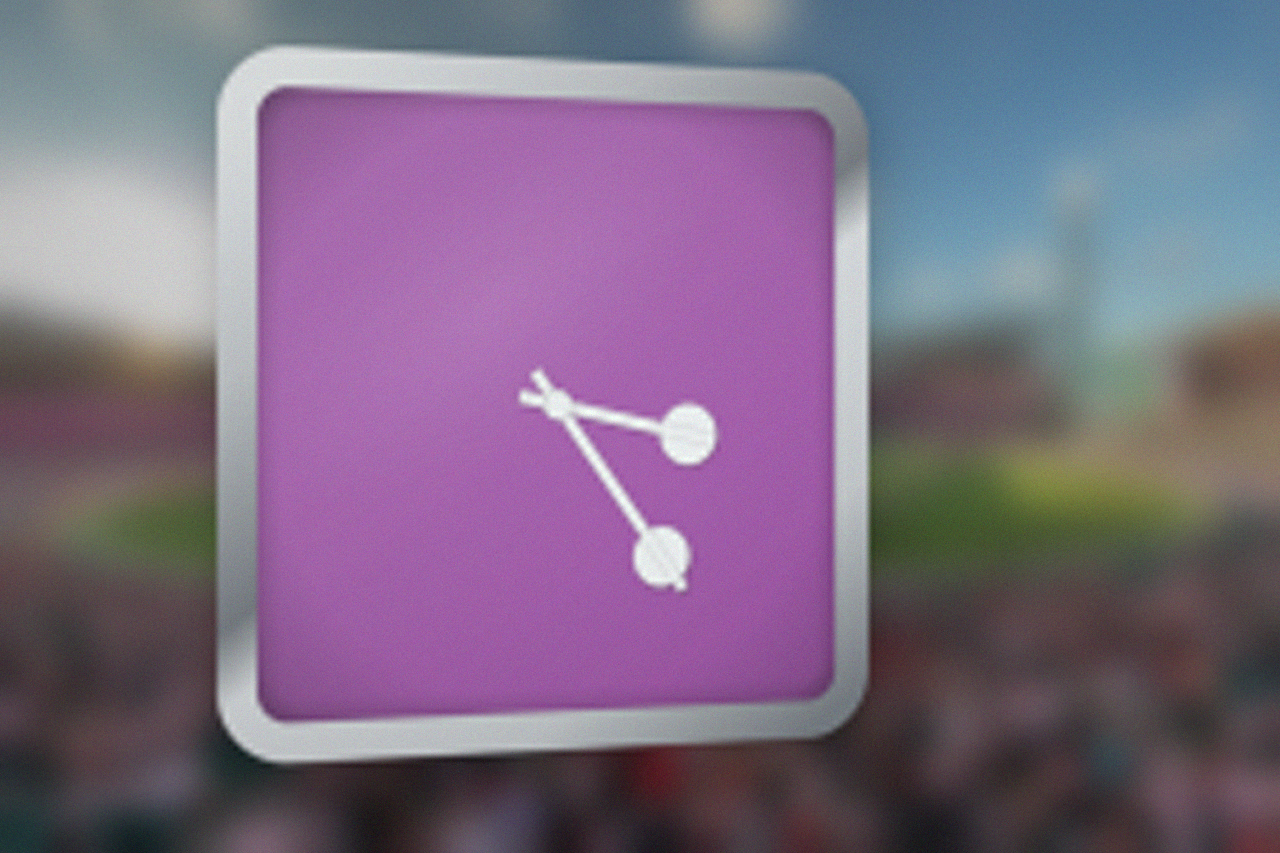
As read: {"hour": 3, "minute": 24}
